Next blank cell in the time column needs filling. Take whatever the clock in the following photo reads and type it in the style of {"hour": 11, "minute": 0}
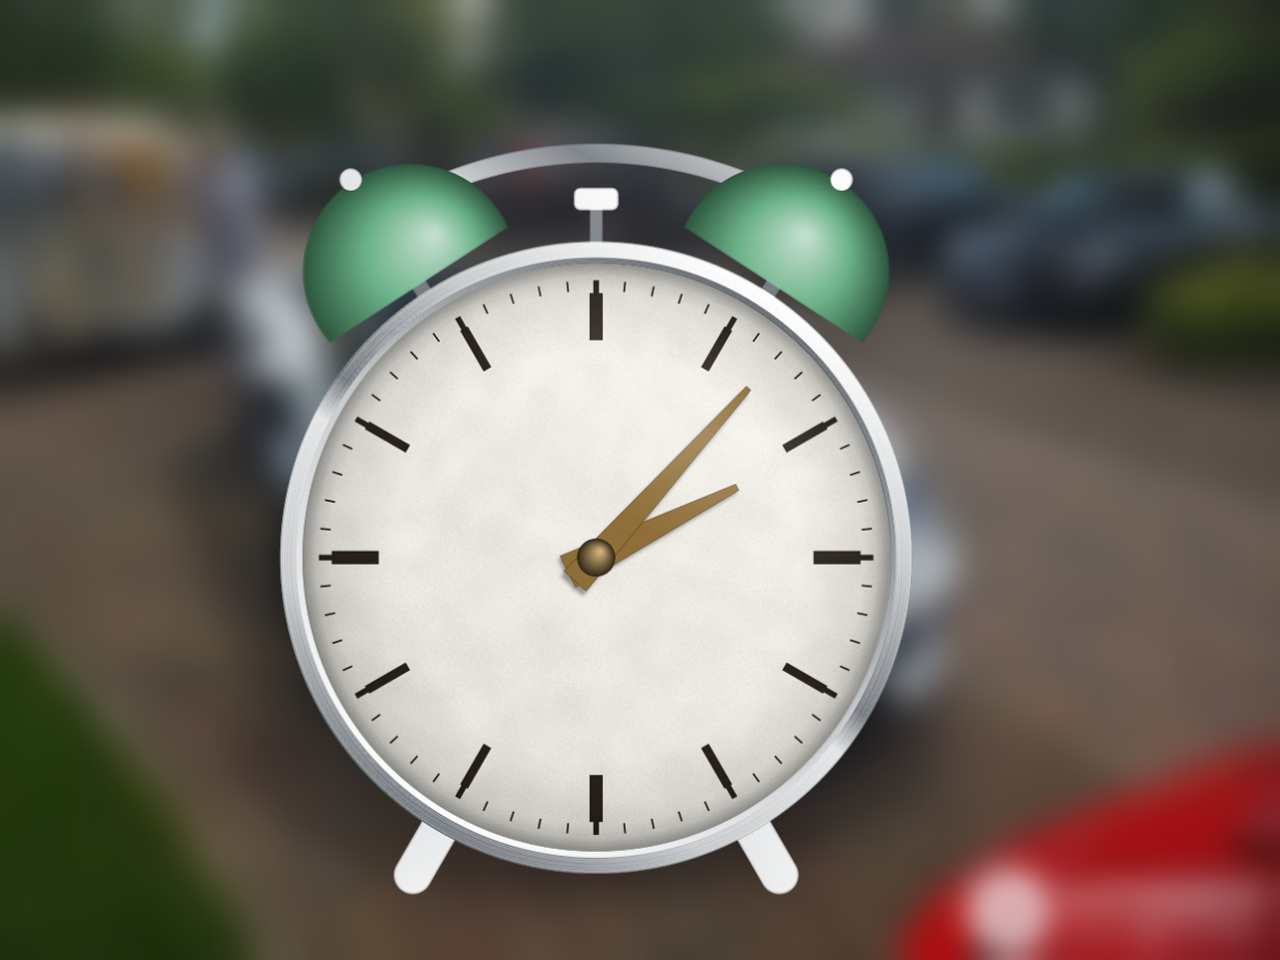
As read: {"hour": 2, "minute": 7}
